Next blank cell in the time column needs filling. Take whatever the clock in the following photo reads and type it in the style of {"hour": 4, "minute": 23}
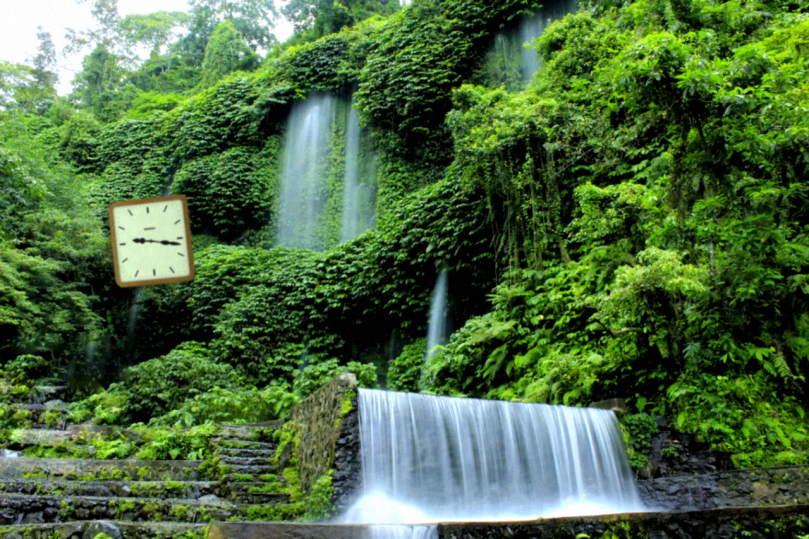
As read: {"hour": 9, "minute": 17}
